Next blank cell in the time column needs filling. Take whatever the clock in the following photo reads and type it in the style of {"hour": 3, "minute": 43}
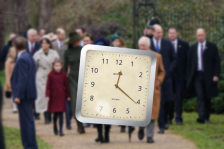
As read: {"hour": 12, "minute": 21}
